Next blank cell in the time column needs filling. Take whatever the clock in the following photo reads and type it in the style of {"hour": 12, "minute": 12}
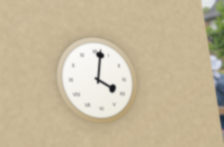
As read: {"hour": 4, "minute": 2}
